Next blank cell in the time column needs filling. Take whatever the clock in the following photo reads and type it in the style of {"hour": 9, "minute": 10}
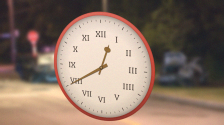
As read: {"hour": 12, "minute": 40}
